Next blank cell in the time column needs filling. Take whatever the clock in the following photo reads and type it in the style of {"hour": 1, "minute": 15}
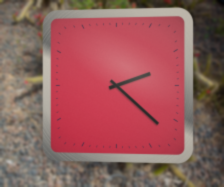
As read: {"hour": 2, "minute": 22}
